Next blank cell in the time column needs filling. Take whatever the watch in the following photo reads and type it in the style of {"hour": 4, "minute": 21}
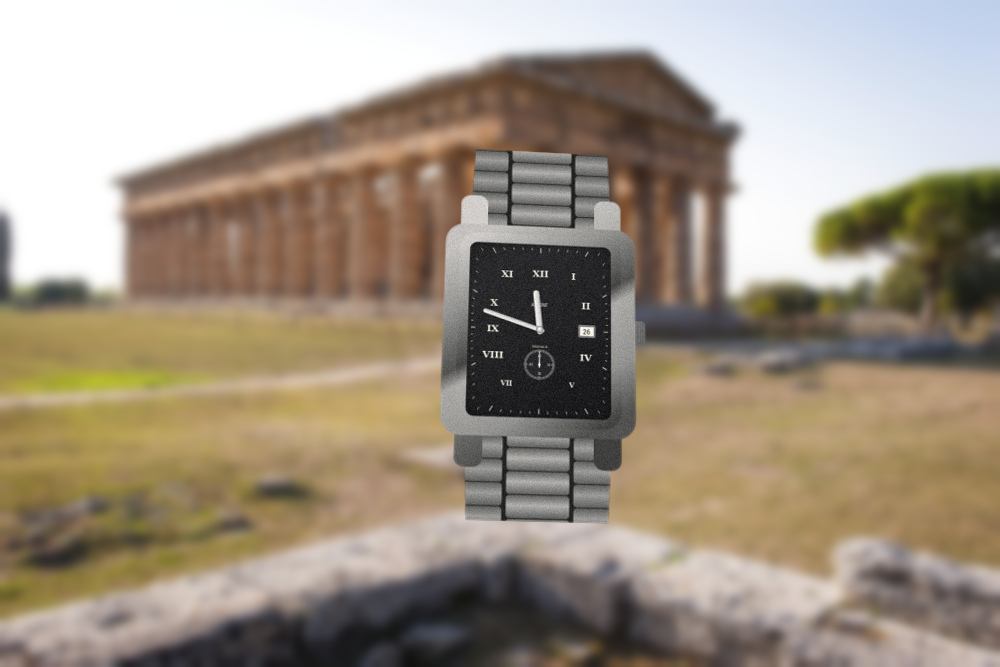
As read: {"hour": 11, "minute": 48}
